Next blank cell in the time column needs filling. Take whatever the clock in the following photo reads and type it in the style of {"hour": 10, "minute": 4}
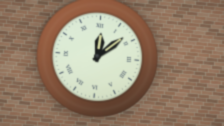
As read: {"hour": 12, "minute": 8}
